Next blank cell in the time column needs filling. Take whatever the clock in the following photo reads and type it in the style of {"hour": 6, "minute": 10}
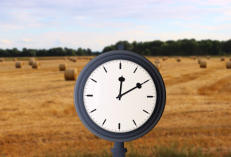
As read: {"hour": 12, "minute": 10}
